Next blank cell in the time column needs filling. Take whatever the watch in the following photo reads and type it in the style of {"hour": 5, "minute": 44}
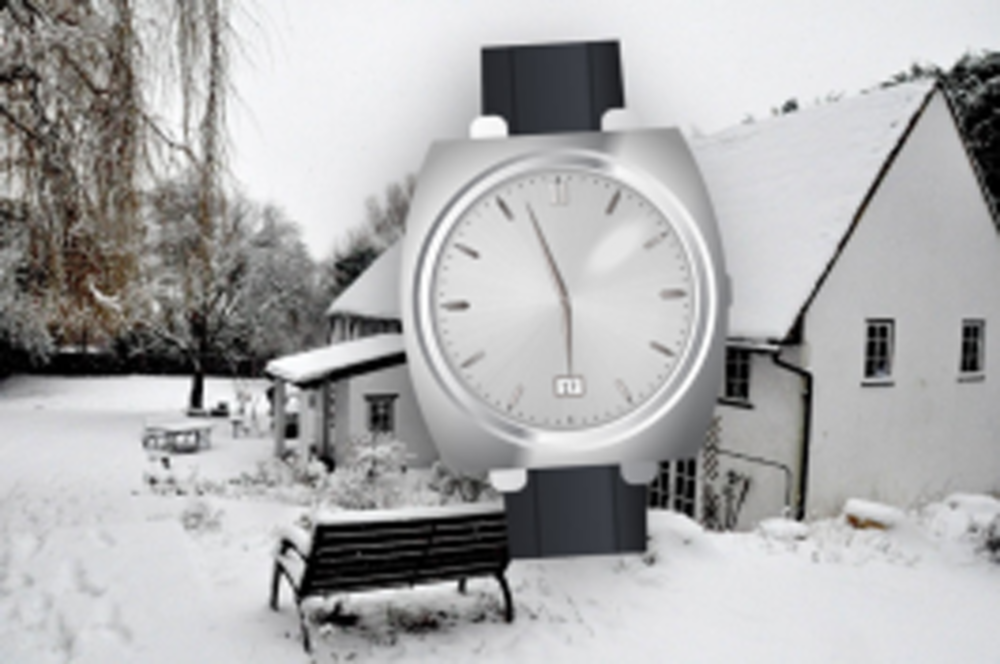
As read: {"hour": 5, "minute": 57}
